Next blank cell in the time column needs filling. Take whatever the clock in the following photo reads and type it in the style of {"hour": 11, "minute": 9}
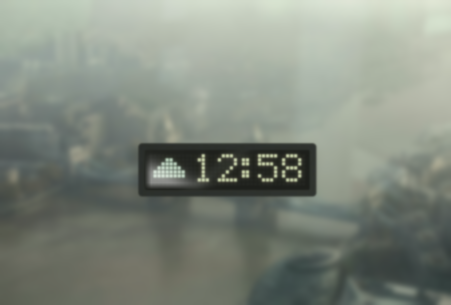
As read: {"hour": 12, "minute": 58}
